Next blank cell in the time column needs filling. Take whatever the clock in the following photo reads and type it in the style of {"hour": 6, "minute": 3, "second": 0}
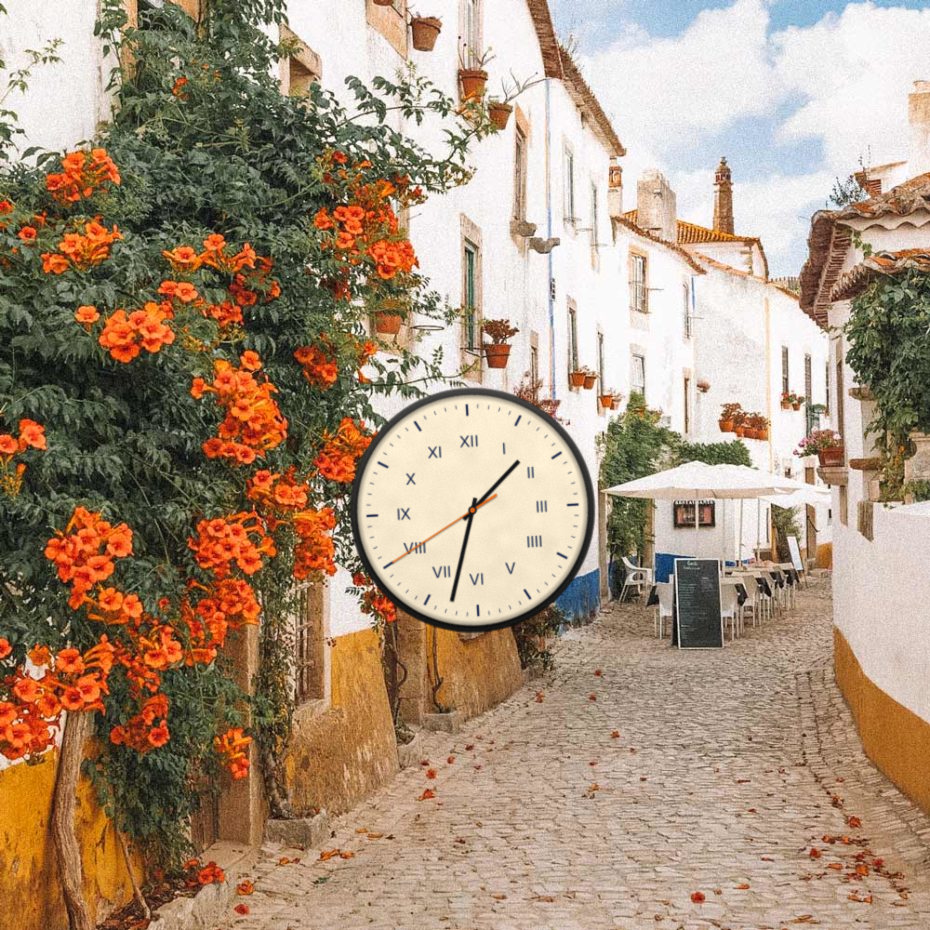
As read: {"hour": 1, "minute": 32, "second": 40}
